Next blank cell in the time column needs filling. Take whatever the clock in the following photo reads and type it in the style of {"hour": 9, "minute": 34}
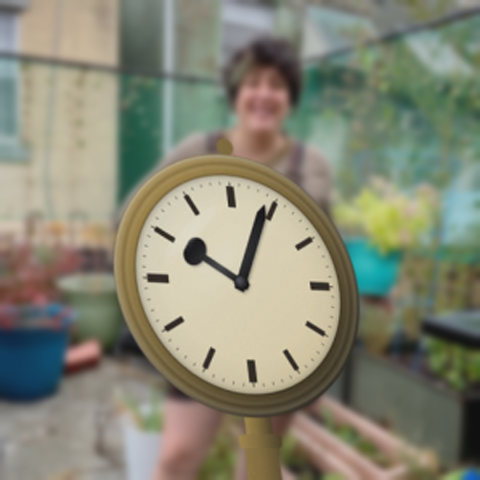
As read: {"hour": 10, "minute": 4}
